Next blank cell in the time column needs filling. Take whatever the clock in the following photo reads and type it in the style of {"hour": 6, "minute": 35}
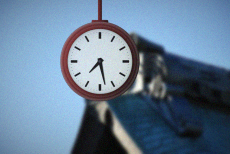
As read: {"hour": 7, "minute": 28}
